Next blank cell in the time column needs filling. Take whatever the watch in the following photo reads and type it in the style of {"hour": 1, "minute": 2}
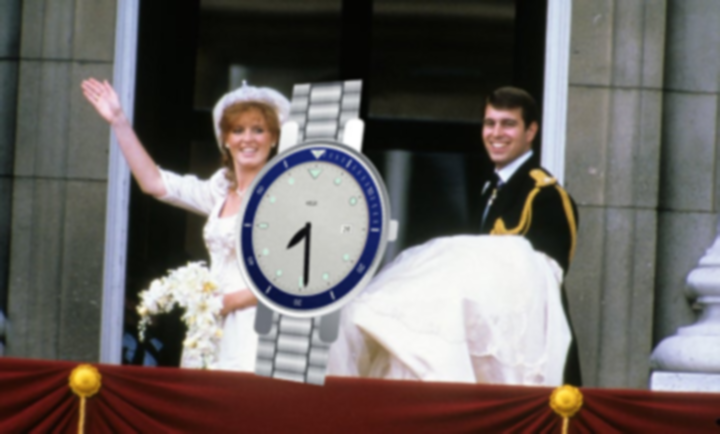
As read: {"hour": 7, "minute": 29}
